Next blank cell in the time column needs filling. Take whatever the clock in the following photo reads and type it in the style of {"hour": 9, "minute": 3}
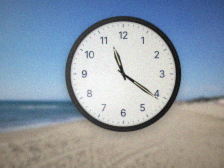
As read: {"hour": 11, "minute": 21}
